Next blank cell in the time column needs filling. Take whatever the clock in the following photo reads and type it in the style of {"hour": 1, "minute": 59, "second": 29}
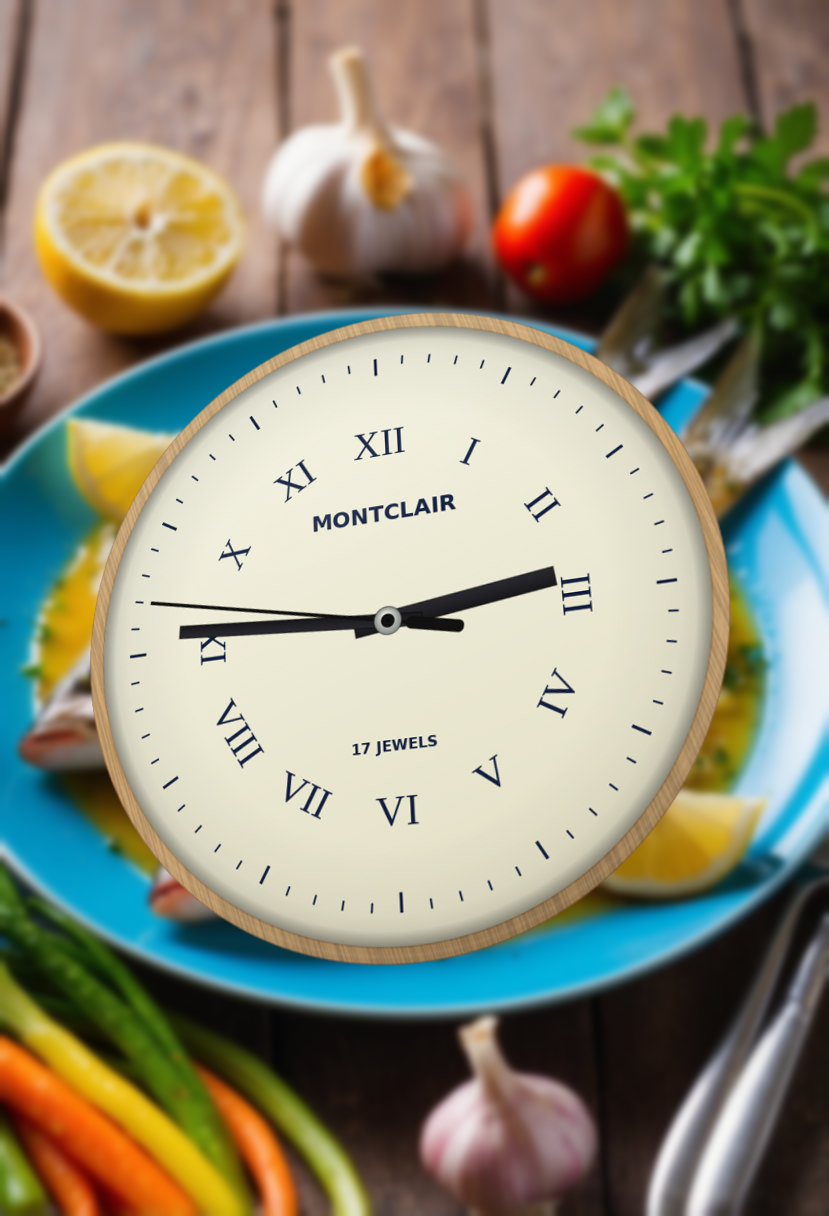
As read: {"hour": 2, "minute": 45, "second": 47}
